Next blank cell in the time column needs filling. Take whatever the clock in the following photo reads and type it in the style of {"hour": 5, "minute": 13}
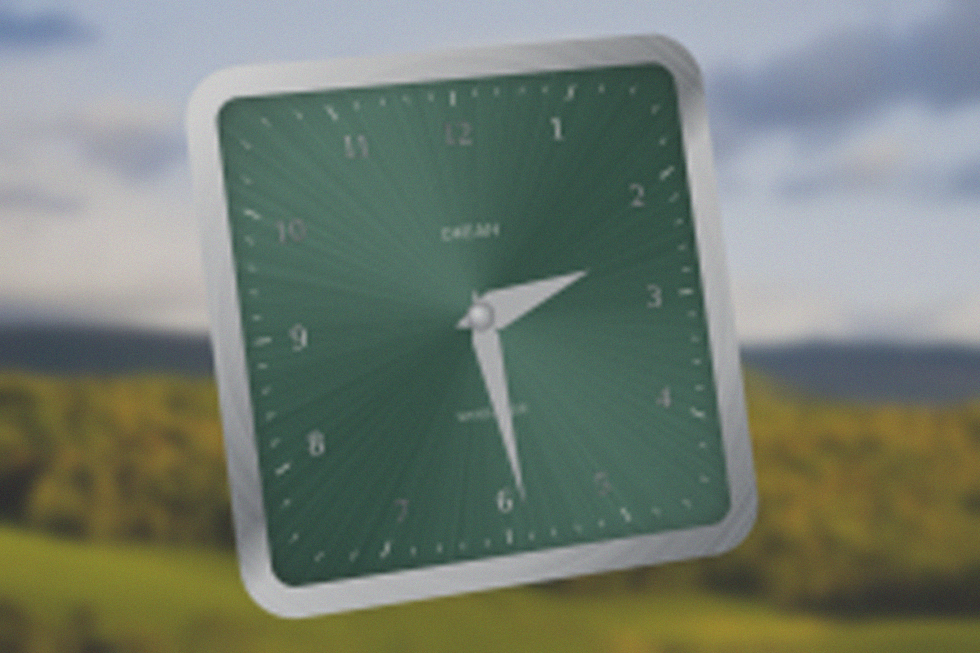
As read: {"hour": 2, "minute": 29}
